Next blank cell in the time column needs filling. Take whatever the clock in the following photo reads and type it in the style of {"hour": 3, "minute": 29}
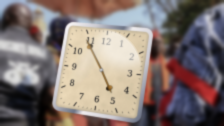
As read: {"hour": 4, "minute": 54}
